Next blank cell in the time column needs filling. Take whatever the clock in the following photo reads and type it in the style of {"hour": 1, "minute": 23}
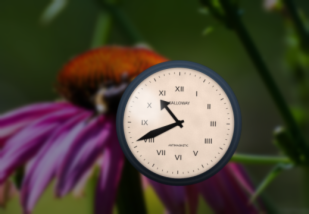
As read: {"hour": 10, "minute": 41}
